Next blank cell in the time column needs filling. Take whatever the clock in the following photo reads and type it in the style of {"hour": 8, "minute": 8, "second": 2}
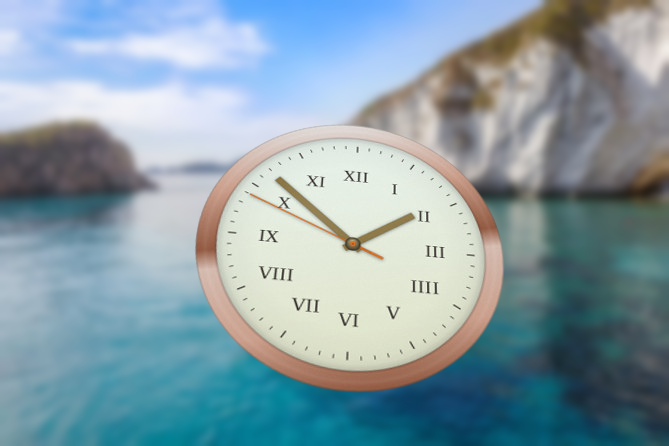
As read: {"hour": 1, "minute": 51, "second": 49}
